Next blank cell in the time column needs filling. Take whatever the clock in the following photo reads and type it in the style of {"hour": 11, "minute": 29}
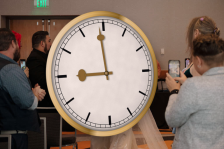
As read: {"hour": 8, "minute": 59}
